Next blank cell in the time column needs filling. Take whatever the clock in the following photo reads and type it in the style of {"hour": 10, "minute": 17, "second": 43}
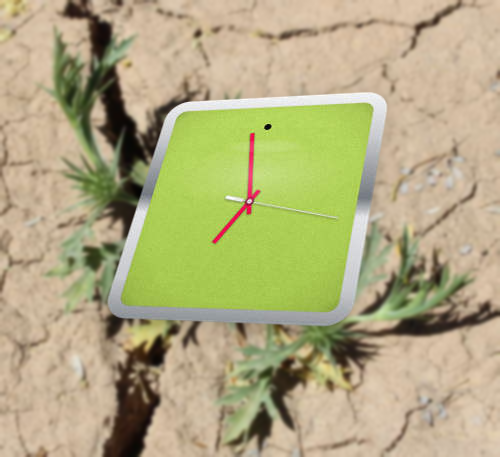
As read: {"hour": 6, "minute": 58, "second": 17}
